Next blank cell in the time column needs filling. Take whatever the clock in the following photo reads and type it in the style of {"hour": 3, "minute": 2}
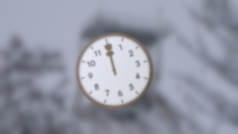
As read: {"hour": 12, "minute": 0}
